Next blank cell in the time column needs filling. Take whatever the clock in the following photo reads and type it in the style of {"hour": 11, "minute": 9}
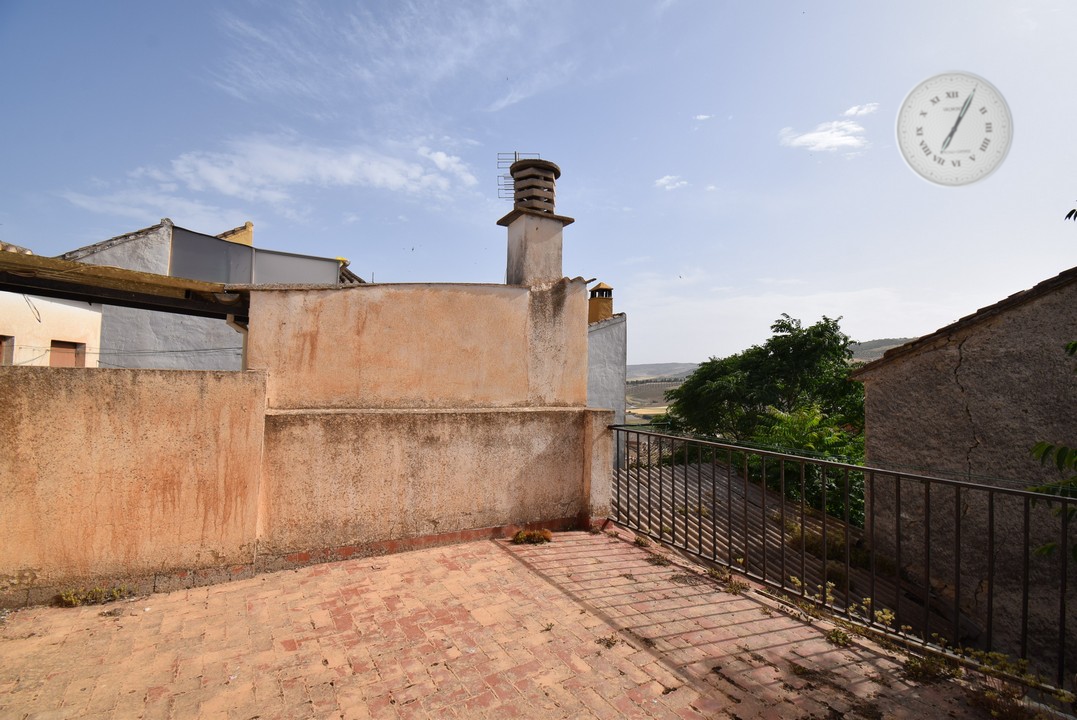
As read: {"hour": 7, "minute": 5}
